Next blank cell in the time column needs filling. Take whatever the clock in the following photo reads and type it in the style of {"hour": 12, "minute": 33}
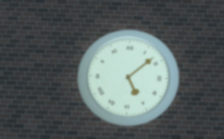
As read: {"hour": 5, "minute": 8}
